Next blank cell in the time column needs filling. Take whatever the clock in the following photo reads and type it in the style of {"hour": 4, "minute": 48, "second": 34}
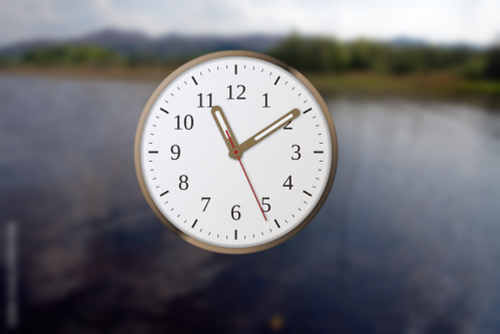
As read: {"hour": 11, "minute": 9, "second": 26}
